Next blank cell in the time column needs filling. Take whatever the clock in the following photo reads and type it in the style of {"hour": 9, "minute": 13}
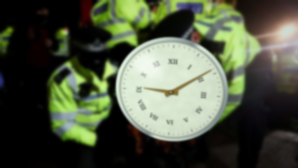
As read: {"hour": 9, "minute": 9}
